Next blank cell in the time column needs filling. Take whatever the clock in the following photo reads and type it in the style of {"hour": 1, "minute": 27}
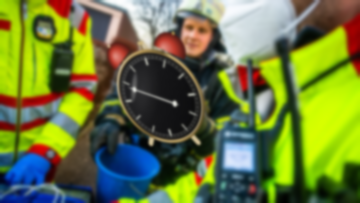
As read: {"hour": 3, "minute": 49}
